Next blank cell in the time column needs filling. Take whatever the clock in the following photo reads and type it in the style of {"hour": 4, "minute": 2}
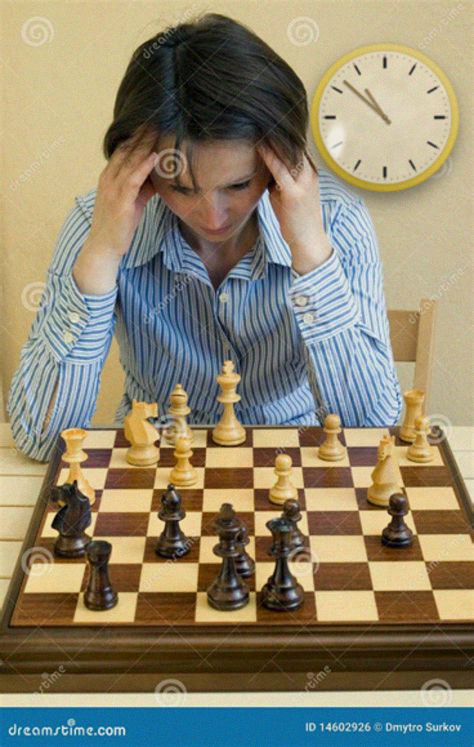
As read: {"hour": 10, "minute": 52}
